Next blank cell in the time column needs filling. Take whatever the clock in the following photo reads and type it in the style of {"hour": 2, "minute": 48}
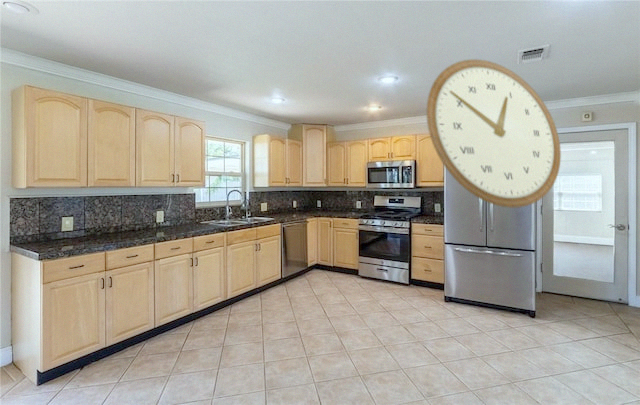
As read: {"hour": 12, "minute": 51}
